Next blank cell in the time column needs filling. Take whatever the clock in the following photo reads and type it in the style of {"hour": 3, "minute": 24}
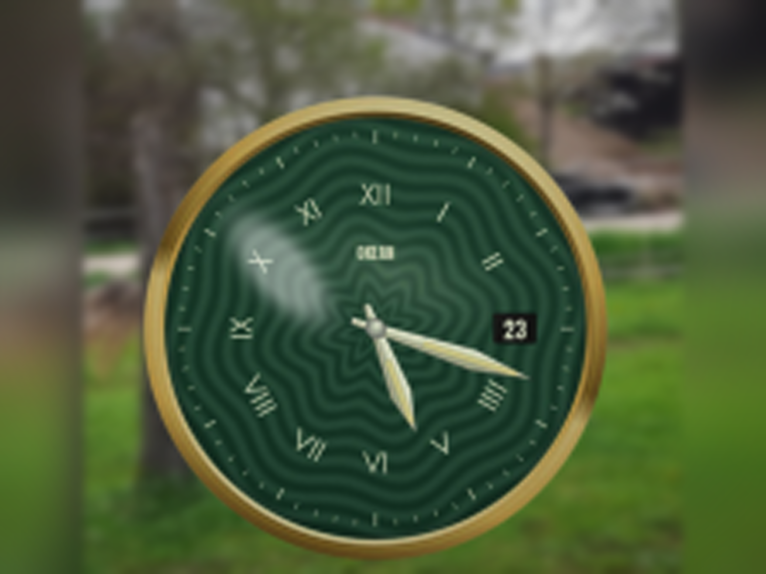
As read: {"hour": 5, "minute": 18}
